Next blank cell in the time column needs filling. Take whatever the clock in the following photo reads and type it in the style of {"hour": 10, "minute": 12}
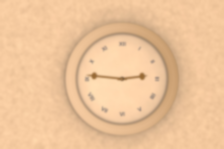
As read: {"hour": 2, "minute": 46}
